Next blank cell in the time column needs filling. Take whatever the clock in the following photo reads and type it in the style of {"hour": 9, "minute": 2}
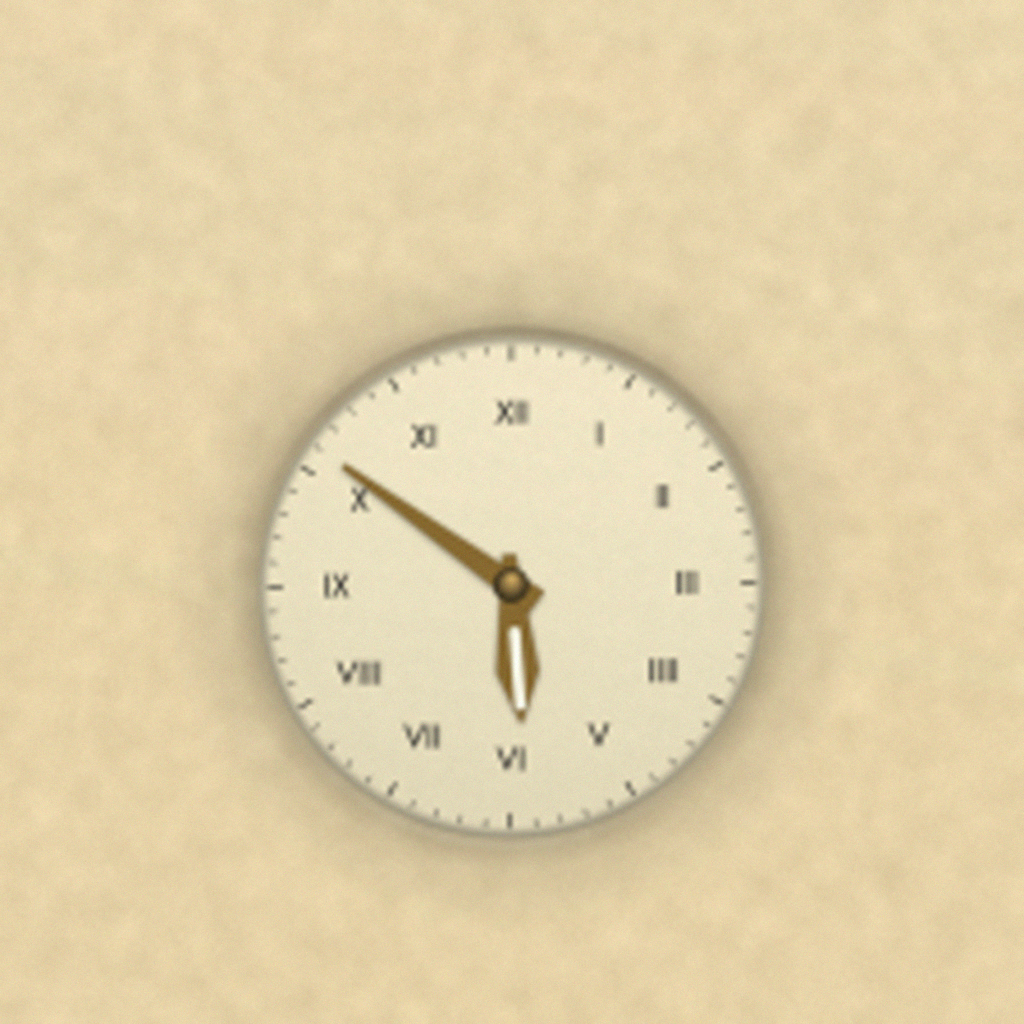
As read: {"hour": 5, "minute": 51}
